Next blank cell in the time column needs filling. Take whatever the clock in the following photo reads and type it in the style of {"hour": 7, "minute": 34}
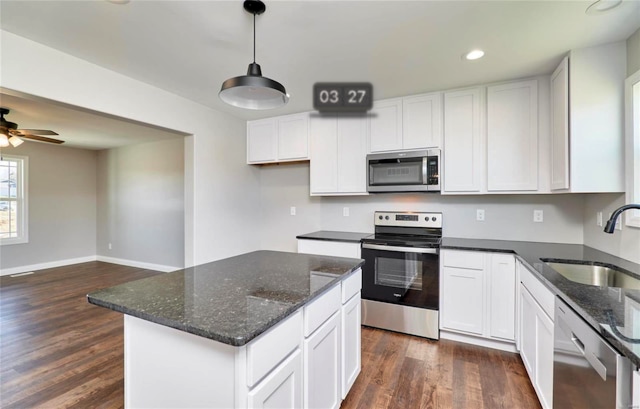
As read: {"hour": 3, "minute": 27}
